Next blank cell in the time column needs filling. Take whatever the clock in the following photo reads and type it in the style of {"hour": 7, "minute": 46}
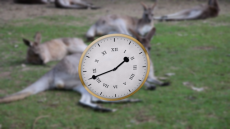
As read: {"hour": 1, "minute": 42}
